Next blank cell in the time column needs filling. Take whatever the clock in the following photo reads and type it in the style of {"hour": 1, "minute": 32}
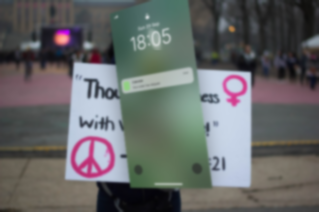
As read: {"hour": 18, "minute": 5}
